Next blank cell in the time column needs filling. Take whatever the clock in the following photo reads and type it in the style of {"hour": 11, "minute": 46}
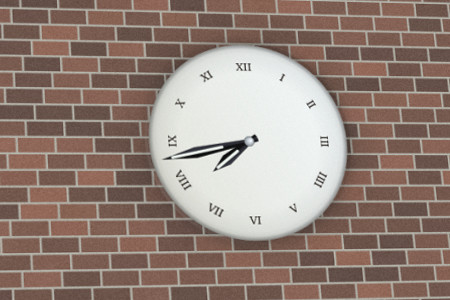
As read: {"hour": 7, "minute": 43}
